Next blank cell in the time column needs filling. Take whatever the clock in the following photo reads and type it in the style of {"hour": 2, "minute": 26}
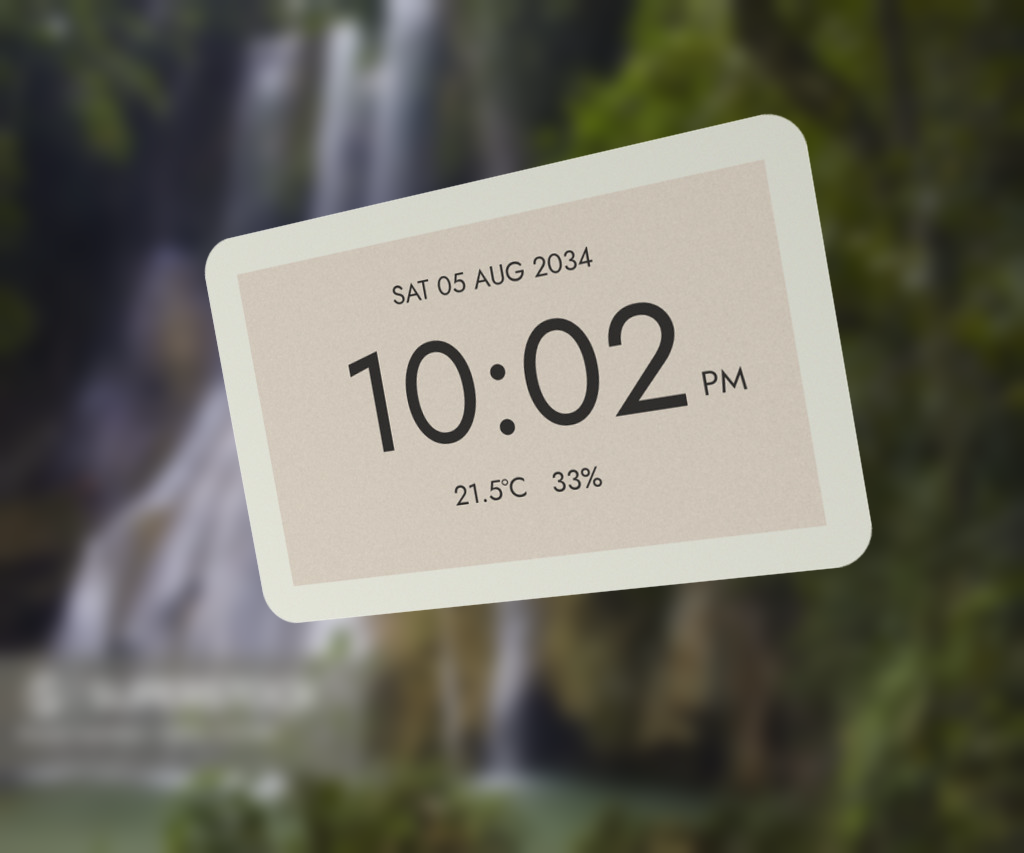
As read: {"hour": 10, "minute": 2}
